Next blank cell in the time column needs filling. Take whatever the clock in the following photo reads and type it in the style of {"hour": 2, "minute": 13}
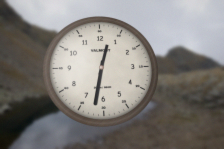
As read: {"hour": 12, "minute": 32}
